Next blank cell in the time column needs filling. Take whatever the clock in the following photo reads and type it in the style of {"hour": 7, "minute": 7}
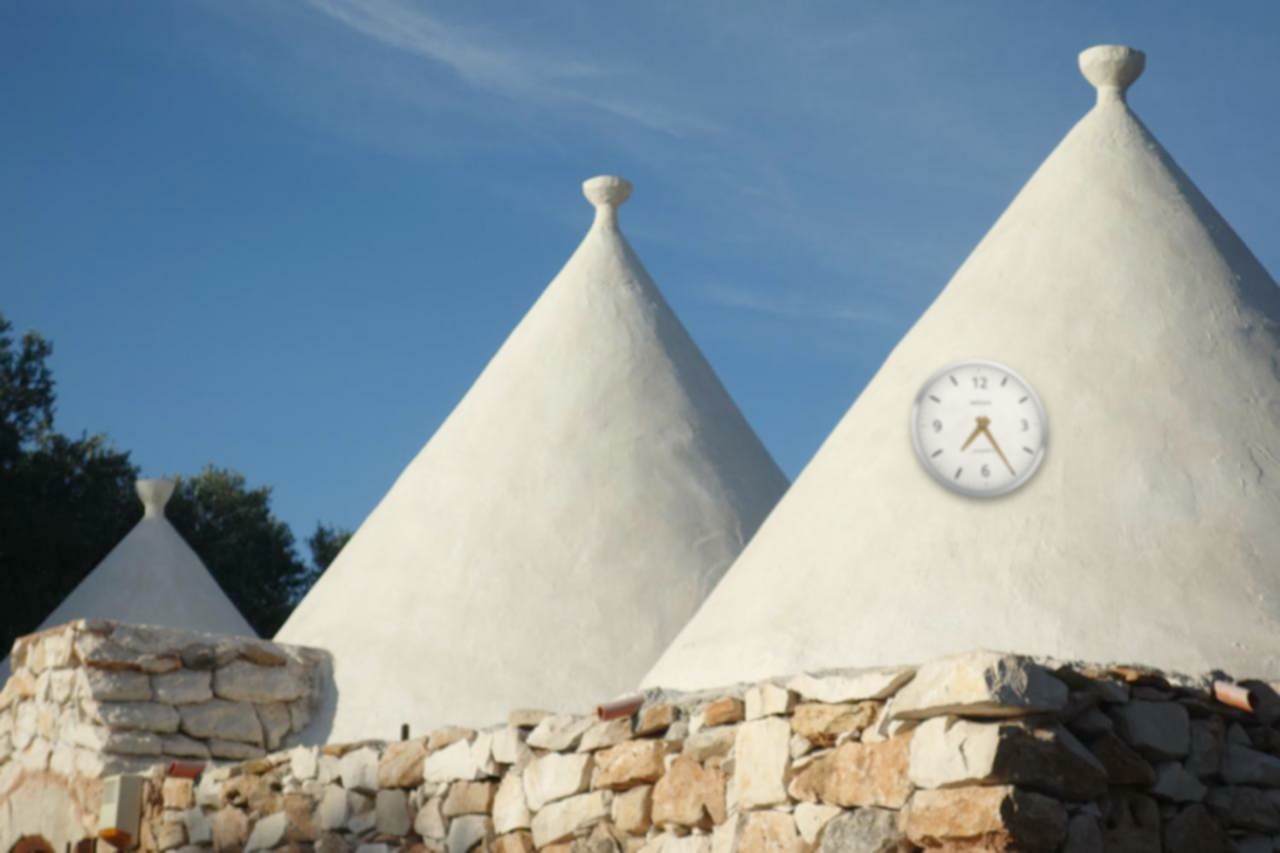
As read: {"hour": 7, "minute": 25}
